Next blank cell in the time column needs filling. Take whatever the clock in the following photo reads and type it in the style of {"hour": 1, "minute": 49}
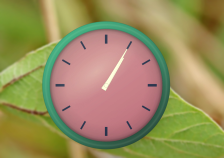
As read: {"hour": 1, "minute": 5}
